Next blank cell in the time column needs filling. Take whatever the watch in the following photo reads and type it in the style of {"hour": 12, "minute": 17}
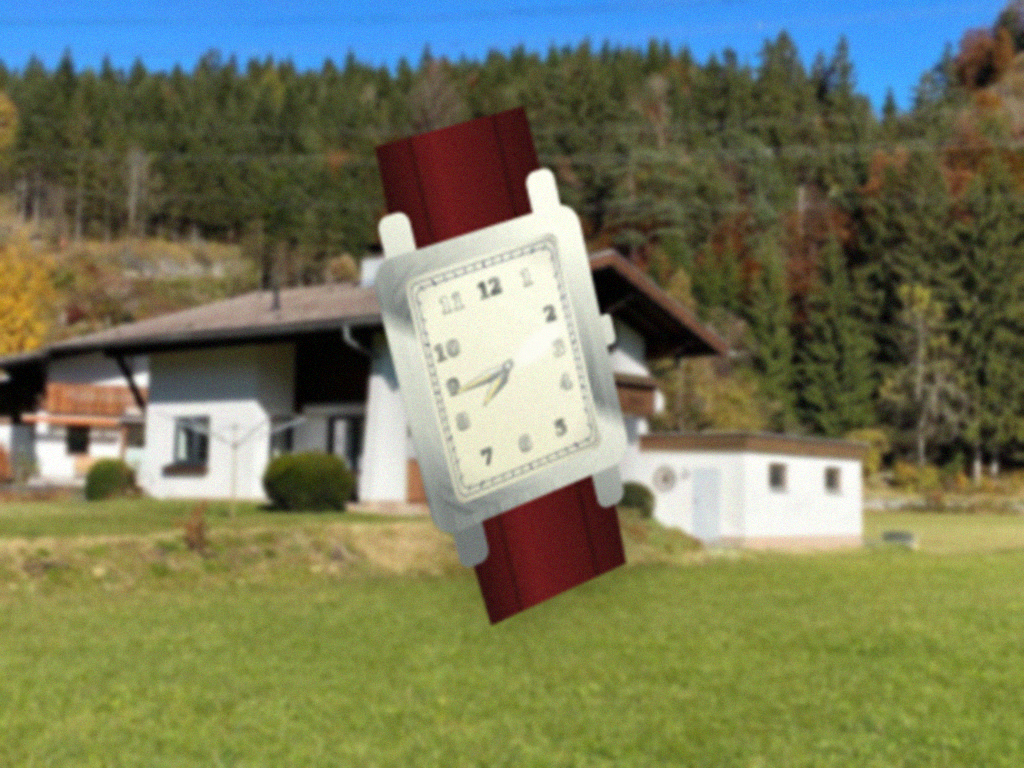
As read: {"hour": 7, "minute": 44}
